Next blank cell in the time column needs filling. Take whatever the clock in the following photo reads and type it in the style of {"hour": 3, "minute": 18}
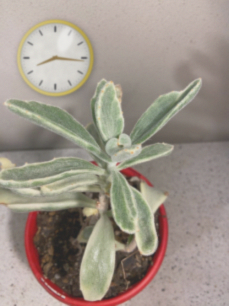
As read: {"hour": 8, "minute": 16}
